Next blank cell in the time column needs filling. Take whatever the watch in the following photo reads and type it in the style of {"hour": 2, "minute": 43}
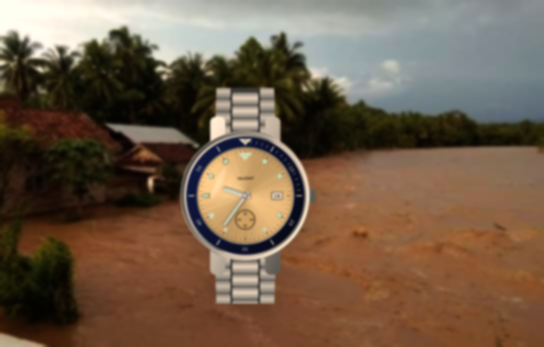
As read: {"hour": 9, "minute": 36}
